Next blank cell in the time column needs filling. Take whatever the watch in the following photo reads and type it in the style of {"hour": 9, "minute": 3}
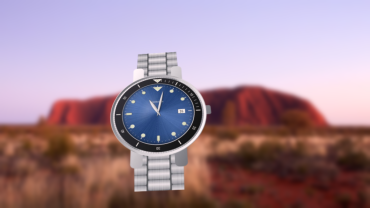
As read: {"hour": 11, "minute": 2}
